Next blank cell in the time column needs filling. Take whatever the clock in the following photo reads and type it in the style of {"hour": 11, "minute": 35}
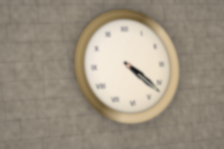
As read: {"hour": 4, "minute": 22}
